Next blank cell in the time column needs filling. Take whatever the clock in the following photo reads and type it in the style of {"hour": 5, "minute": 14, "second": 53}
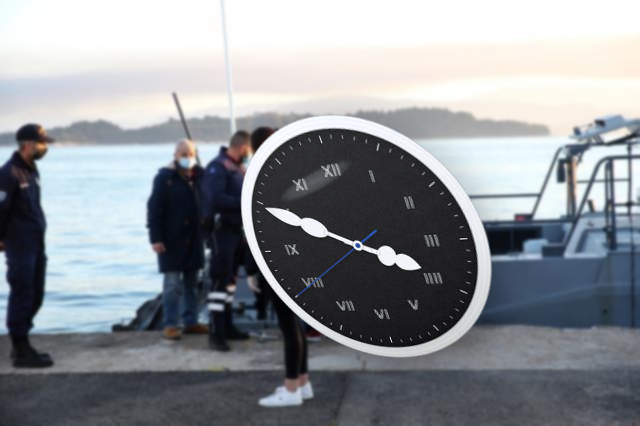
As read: {"hour": 3, "minute": 49, "second": 40}
